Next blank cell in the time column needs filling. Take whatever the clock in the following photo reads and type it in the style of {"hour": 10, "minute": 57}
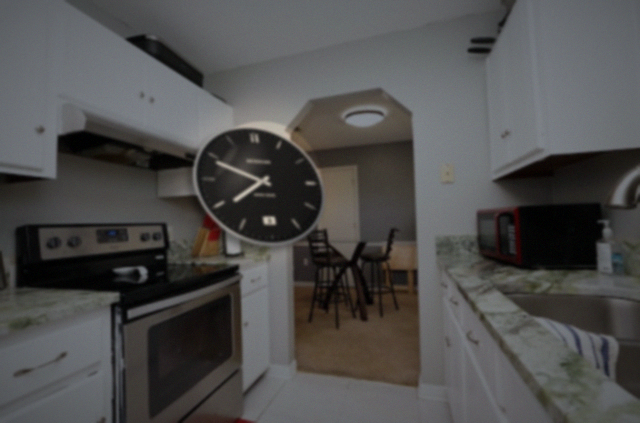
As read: {"hour": 7, "minute": 49}
